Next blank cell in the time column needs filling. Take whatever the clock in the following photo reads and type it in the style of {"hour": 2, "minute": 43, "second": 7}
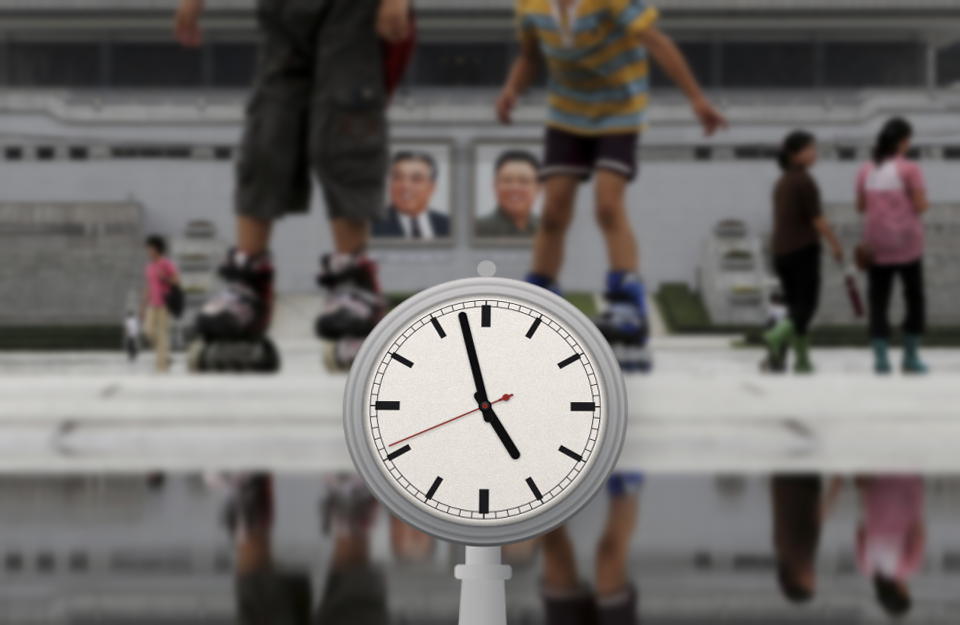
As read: {"hour": 4, "minute": 57, "second": 41}
